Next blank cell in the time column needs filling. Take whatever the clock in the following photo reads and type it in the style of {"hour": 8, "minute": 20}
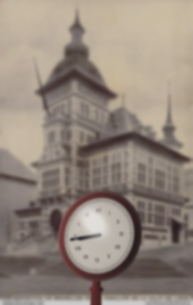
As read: {"hour": 8, "minute": 44}
